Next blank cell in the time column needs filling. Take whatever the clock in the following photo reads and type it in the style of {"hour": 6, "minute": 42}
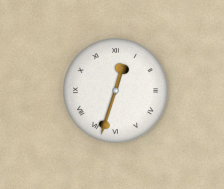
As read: {"hour": 12, "minute": 33}
